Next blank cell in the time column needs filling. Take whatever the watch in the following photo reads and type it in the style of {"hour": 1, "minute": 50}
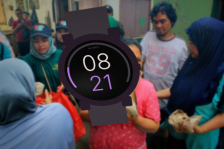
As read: {"hour": 8, "minute": 21}
